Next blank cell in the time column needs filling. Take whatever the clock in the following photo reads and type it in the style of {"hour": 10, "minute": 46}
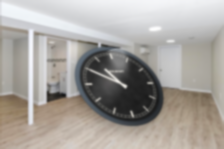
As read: {"hour": 10, "minute": 50}
